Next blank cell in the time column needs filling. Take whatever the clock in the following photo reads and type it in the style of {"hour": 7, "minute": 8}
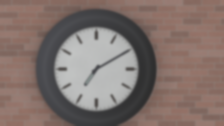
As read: {"hour": 7, "minute": 10}
